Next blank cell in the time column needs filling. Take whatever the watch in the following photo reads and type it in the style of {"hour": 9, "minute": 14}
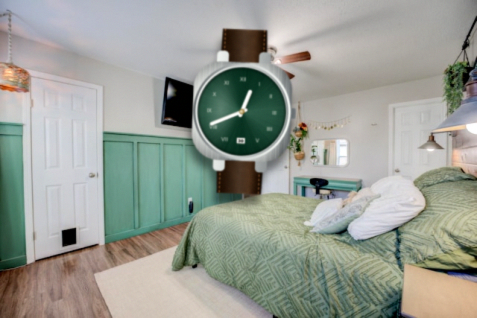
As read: {"hour": 12, "minute": 41}
